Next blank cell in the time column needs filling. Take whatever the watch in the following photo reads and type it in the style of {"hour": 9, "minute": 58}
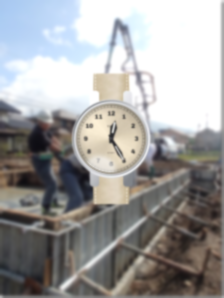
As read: {"hour": 12, "minute": 25}
